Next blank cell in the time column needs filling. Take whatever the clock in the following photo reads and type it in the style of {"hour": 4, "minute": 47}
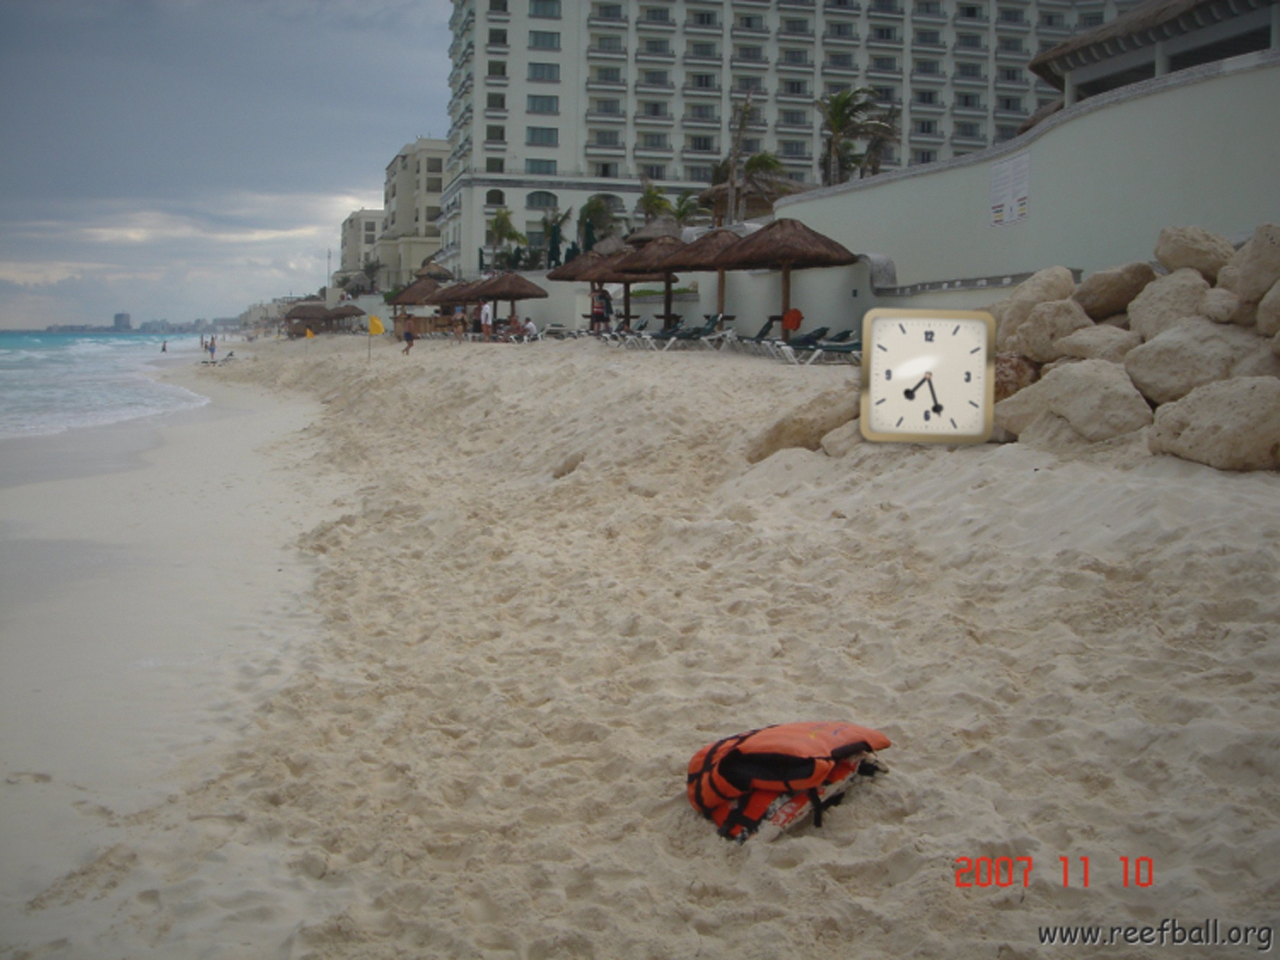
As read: {"hour": 7, "minute": 27}
